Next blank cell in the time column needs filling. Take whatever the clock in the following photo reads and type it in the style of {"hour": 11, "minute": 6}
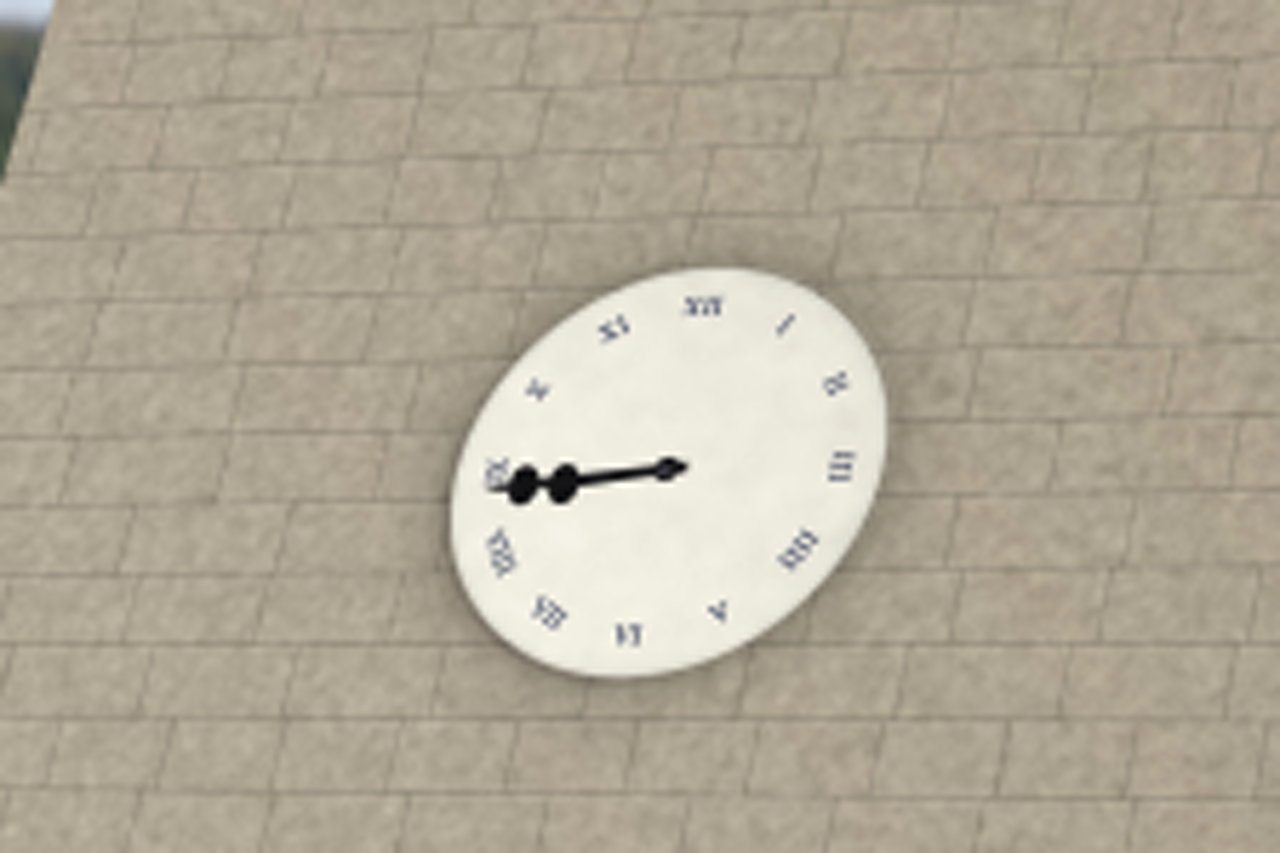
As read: {"hour": 8, "minute": 44}
